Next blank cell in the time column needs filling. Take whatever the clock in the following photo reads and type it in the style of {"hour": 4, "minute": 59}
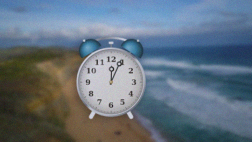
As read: {"hour": 12, "minute": 4}
